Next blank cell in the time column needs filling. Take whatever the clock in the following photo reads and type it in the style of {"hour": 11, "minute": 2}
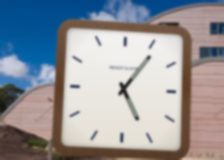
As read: {"hour": 5, "minute": 6}
